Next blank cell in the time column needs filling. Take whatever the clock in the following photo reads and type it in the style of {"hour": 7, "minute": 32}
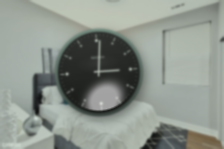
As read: {"hour": 3, "minute": 1}
